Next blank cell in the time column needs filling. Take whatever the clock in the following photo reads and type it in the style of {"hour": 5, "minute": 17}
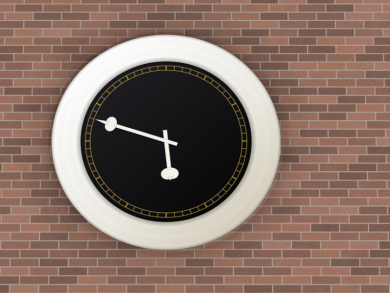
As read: {"hour": 5, "minute": 48}
